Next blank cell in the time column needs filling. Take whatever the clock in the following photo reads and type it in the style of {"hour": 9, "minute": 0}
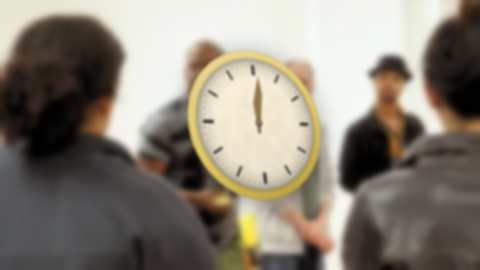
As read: {"hour": 12, "minute": 1}
